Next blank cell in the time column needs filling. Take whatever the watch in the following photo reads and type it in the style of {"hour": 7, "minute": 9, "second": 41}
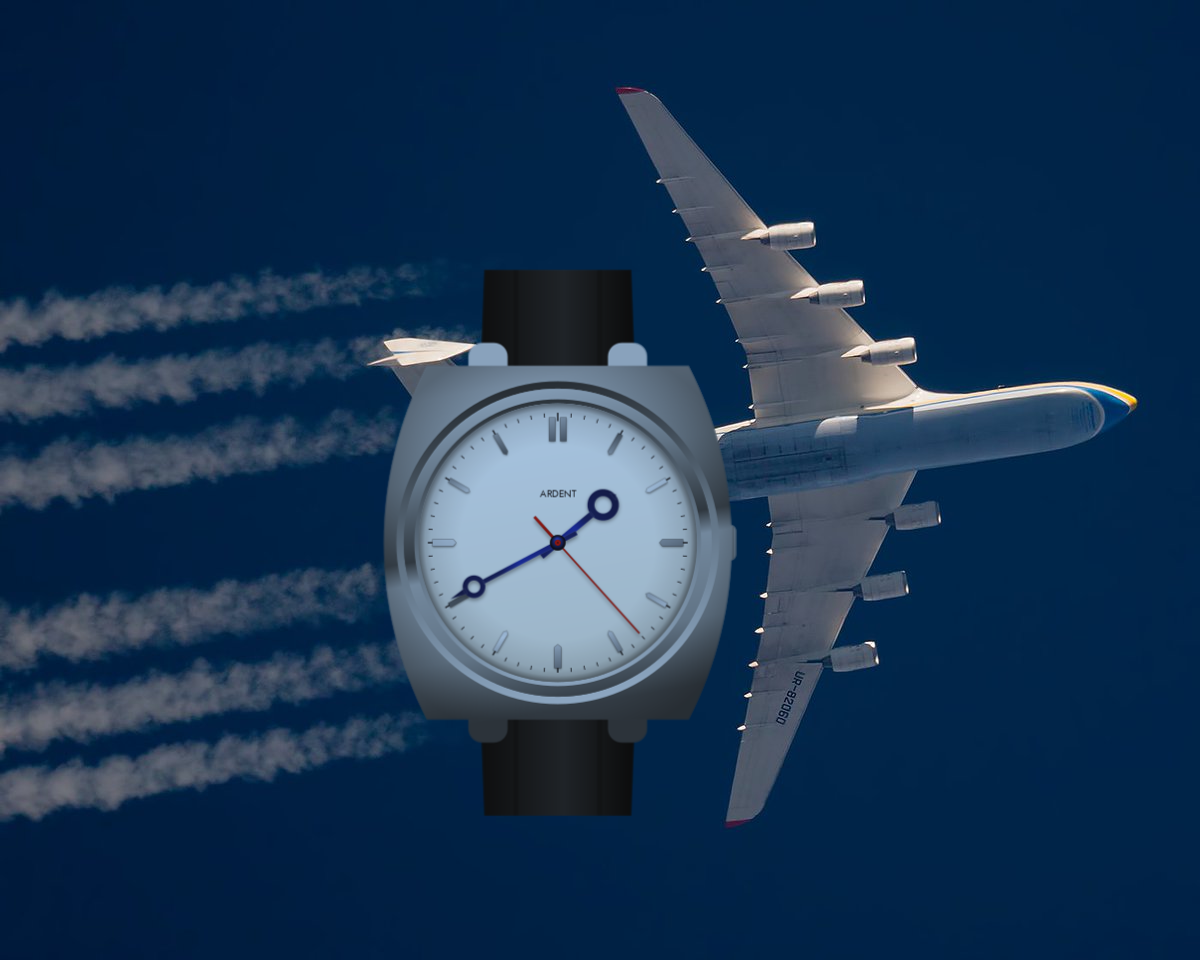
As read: {"hour": 1, "minute": 40, "second": 23}
